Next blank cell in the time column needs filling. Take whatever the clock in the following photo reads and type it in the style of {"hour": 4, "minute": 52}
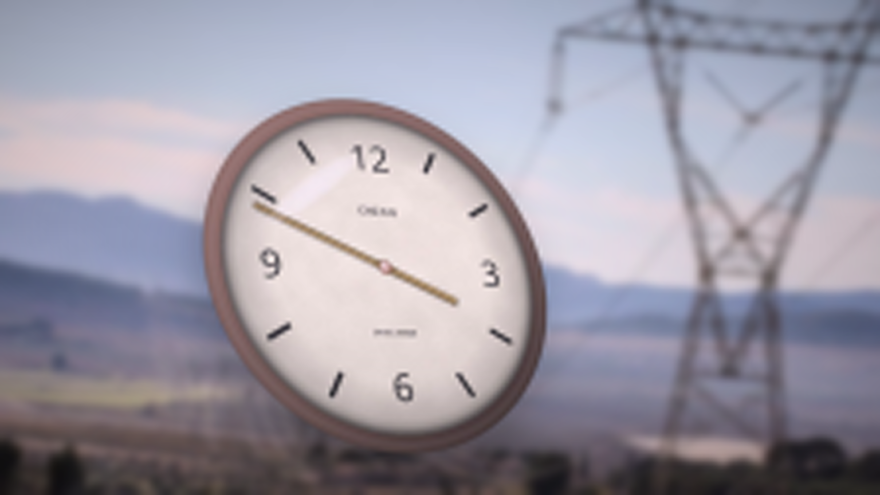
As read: {"hour": 3, "minute": 49}
